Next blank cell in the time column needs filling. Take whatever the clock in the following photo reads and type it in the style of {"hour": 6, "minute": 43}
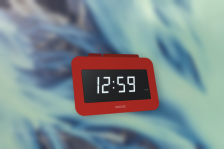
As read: {"hour": 12, "minute": 59}
